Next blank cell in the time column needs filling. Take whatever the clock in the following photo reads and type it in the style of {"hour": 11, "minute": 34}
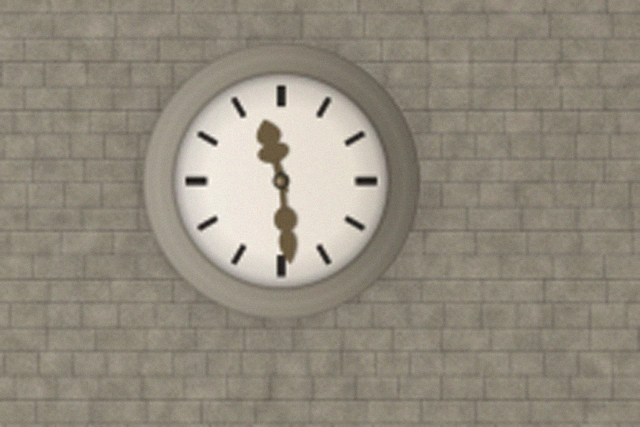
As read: {"hour": 11, "minute": 29}
